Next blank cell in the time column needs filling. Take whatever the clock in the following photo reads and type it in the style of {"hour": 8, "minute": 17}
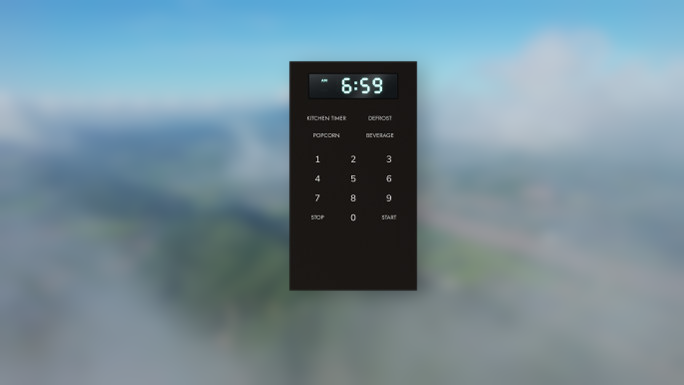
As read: {"hour": 6, "minute": 59}
